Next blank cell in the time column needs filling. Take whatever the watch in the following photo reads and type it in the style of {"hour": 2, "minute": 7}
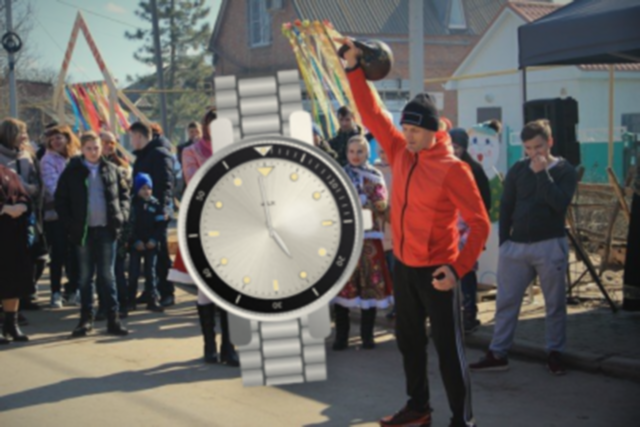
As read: {"hour": 4, "minute": 59}
